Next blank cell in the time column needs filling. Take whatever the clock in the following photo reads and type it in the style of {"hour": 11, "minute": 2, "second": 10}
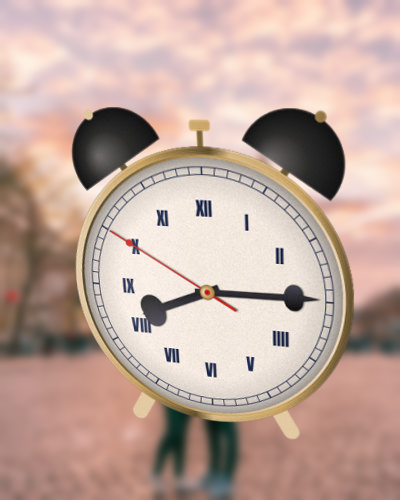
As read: {"hour": 8, "minute": 14, "second": 50}
